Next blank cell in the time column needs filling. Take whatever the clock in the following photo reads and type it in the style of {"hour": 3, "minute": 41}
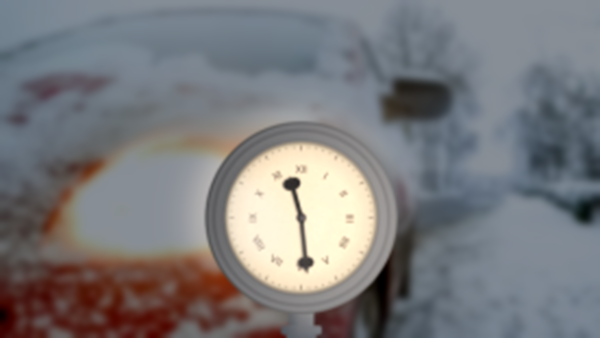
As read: {"hour": 11, "minute": 29}
